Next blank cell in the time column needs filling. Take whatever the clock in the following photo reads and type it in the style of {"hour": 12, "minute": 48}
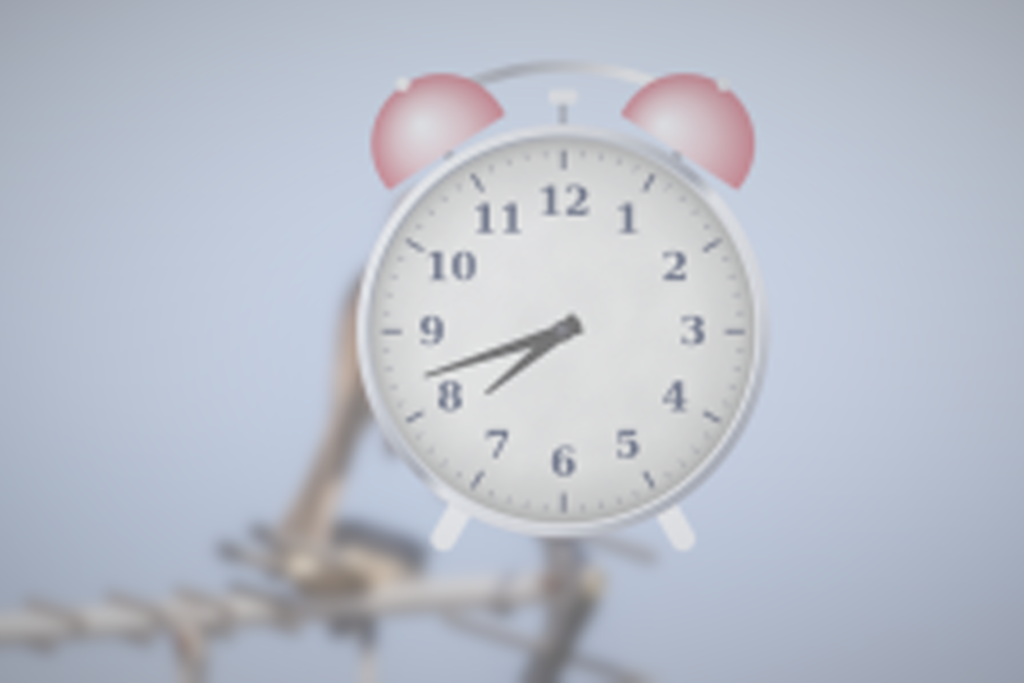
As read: {"hour": 7, "minute": 42}
